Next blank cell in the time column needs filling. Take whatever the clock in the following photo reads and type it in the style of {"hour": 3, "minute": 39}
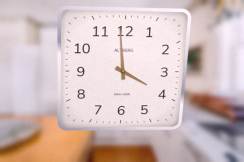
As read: {"hour": 3, "minute": 59}
